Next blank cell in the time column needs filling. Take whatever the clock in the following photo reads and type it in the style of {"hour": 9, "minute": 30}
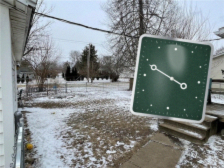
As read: {"hour": 3, "minute": 49}
